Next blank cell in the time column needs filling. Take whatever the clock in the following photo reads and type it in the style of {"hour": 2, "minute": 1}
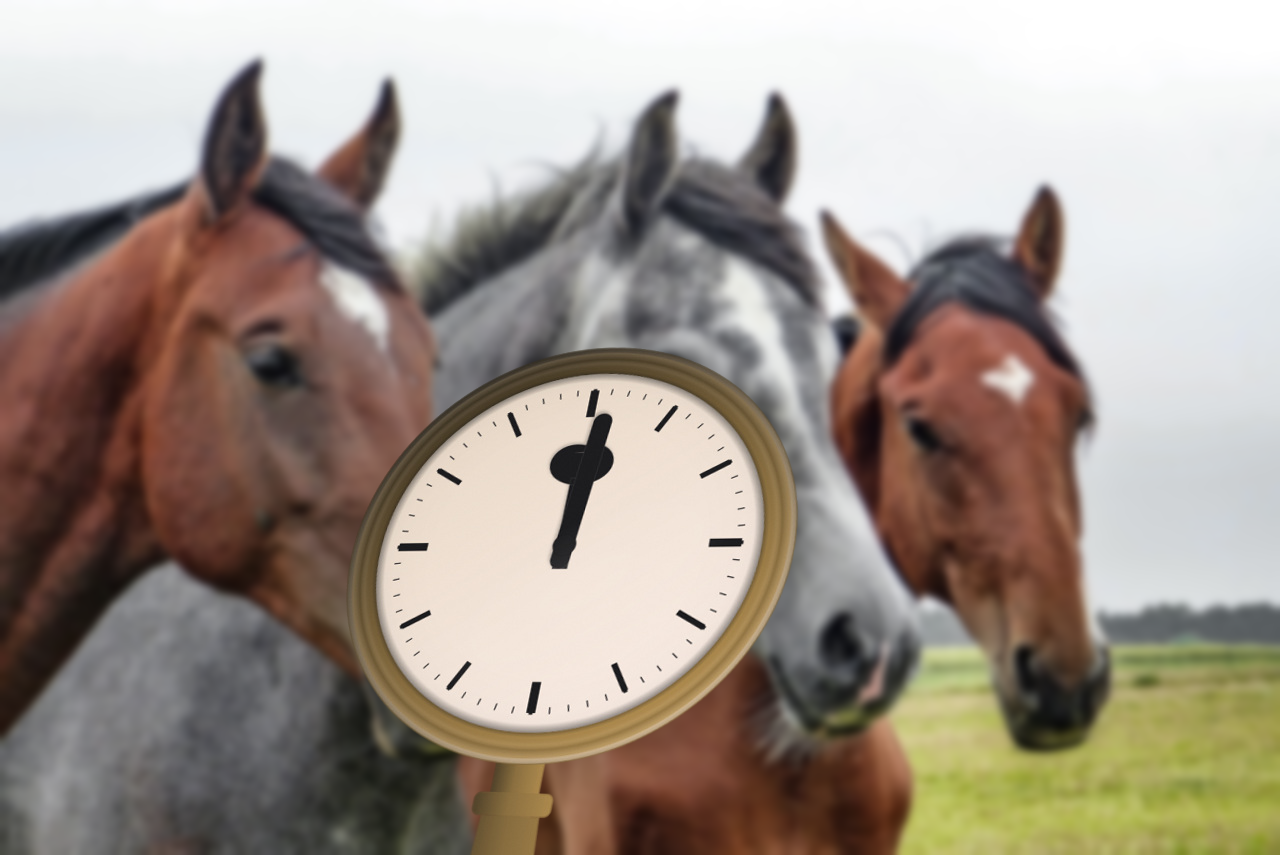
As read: {"hour": 12, "minute": 1}
